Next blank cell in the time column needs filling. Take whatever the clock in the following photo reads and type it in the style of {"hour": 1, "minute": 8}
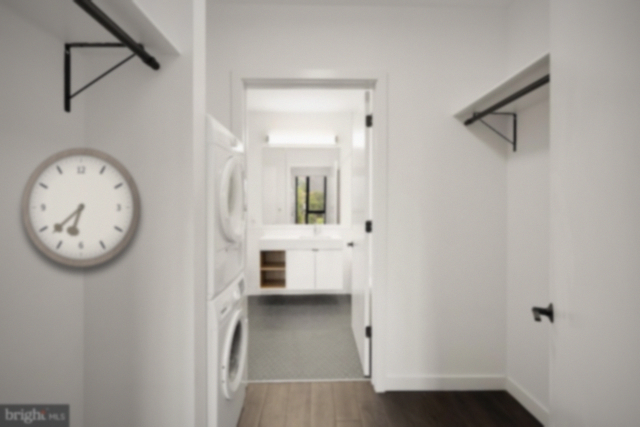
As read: {"hour": 6, "minute": 38}
